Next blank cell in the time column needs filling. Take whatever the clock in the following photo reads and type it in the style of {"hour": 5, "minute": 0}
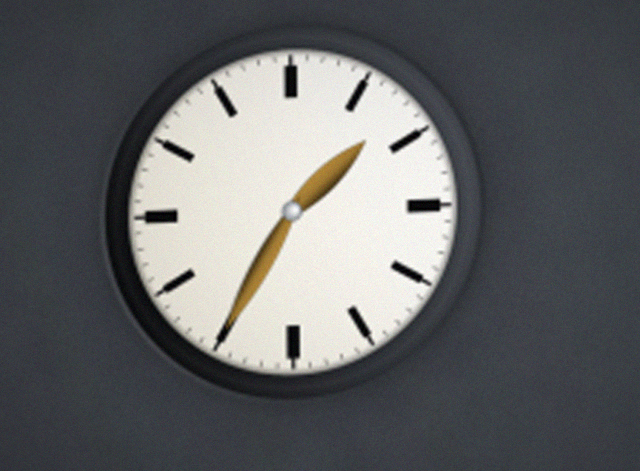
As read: {"hour": 1, "minute": 35}
